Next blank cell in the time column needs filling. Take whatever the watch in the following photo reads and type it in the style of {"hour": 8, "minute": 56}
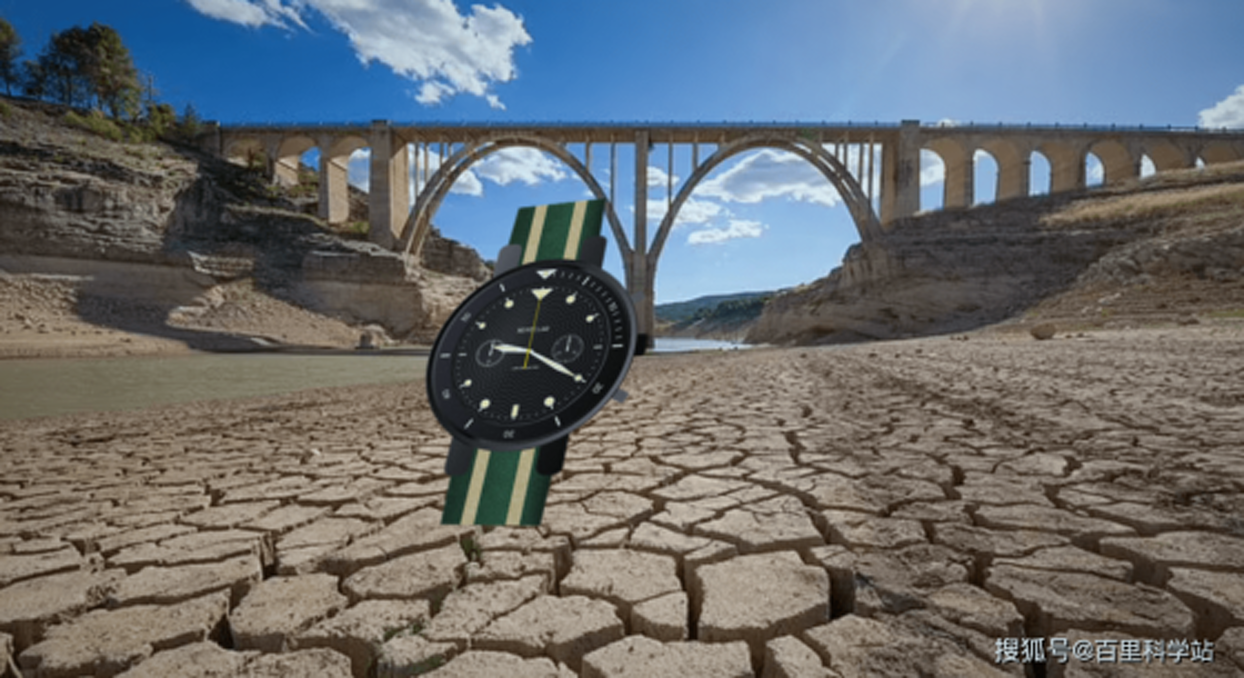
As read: {"hour": 9, "minute": 20}
